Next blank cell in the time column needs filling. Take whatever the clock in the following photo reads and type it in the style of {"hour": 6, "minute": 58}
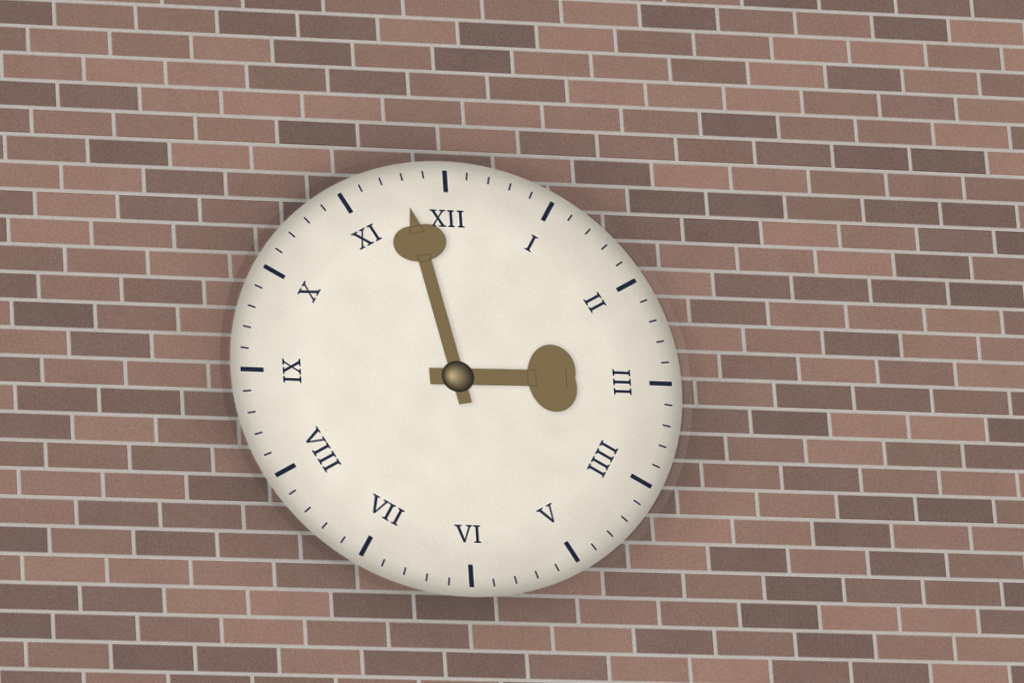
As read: {"hour": 2, "minute": 58}
